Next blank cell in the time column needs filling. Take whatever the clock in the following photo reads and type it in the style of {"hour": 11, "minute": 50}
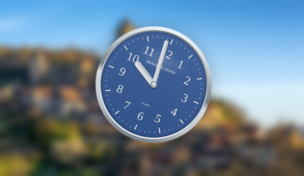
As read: {"hour": 9, "minute": 59}
